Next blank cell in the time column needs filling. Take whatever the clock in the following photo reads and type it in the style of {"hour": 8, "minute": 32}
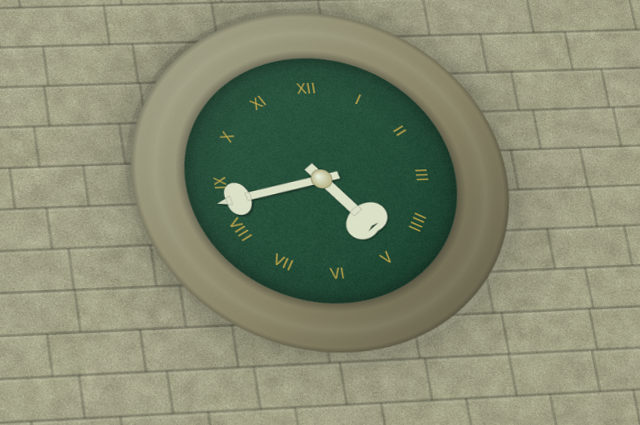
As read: {"hour": 4, "minute": 43}
